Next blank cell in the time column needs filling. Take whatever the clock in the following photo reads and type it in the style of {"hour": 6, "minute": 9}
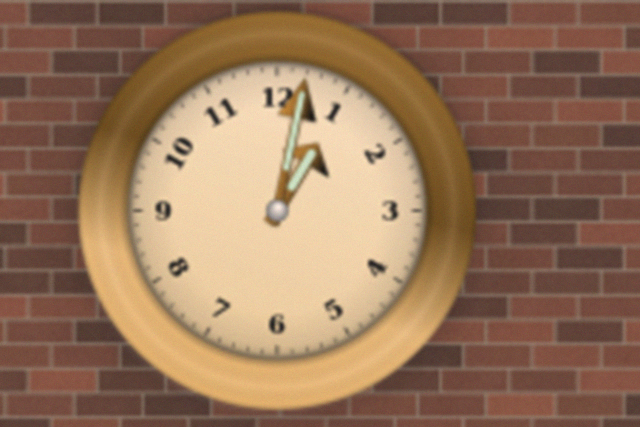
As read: {"hour": 1, "minute": 2}
